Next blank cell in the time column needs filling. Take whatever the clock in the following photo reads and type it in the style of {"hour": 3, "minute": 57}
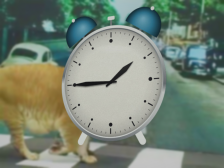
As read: {"hour": 1, "minute": 45}
